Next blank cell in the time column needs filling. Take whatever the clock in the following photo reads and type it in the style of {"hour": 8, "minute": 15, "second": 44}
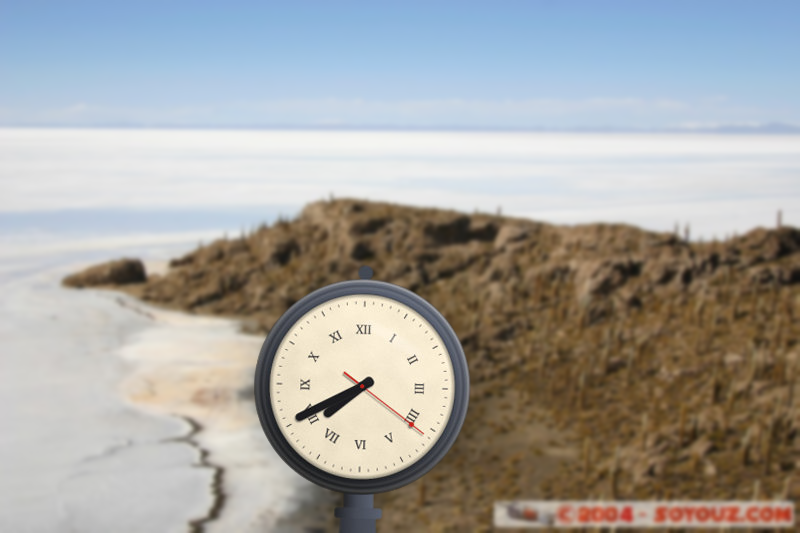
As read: {"hour": 7, "minute": 40, "second": 21}
